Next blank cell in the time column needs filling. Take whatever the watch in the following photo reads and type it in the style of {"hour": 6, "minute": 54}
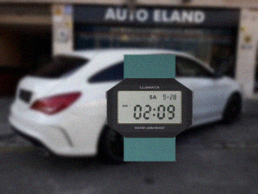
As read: {"hour": 2, "minute": 9}
